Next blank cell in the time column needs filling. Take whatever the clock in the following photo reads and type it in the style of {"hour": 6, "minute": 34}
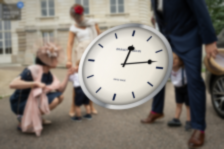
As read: {"hour": 12, "minute": 13}
